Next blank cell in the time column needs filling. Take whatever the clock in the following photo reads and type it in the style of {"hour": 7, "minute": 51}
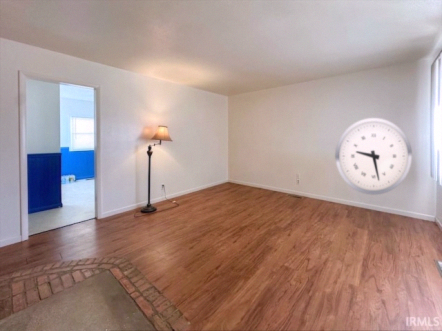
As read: {"hour": 9, "minute": 28}
